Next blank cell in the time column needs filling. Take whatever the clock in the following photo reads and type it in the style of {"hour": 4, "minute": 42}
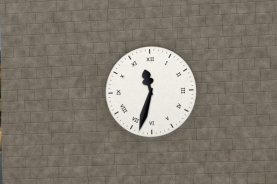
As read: {"hour": 11, "minute": 33}
